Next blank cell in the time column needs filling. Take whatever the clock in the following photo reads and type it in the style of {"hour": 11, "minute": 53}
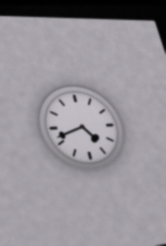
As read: {"hour": 4, "minute": 42}
